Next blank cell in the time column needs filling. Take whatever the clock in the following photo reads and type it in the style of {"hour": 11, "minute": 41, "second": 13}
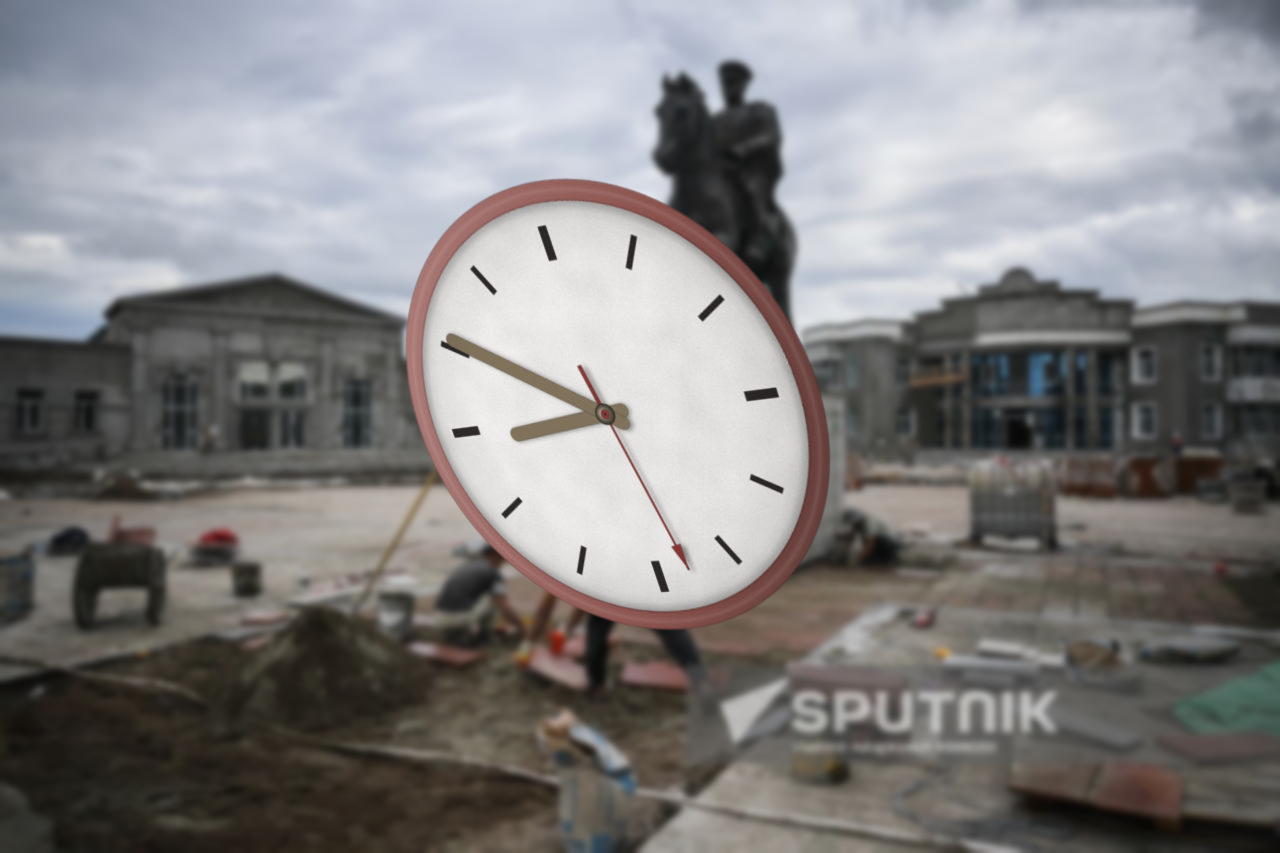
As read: {"hour": 8, "minute": 50, "second": 28}
